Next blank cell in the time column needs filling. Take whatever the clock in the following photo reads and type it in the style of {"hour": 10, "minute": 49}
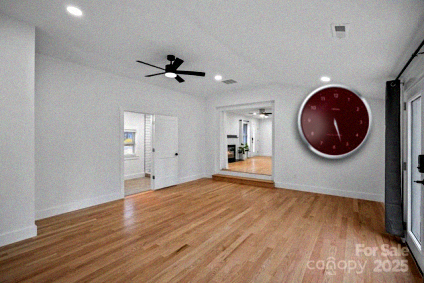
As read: {"hour": 5, "minute": 27}
